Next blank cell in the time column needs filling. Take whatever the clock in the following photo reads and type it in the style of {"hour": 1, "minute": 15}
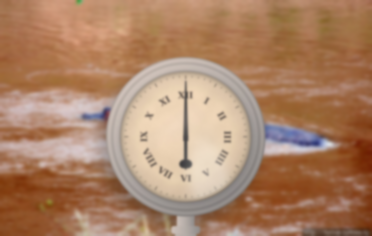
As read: {"hour": 6, "minute": 0}
